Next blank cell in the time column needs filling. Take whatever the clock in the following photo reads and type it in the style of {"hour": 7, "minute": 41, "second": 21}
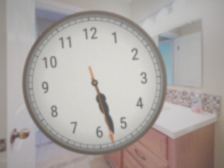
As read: {"hour": 5, "minute": 27, "second": 28}
